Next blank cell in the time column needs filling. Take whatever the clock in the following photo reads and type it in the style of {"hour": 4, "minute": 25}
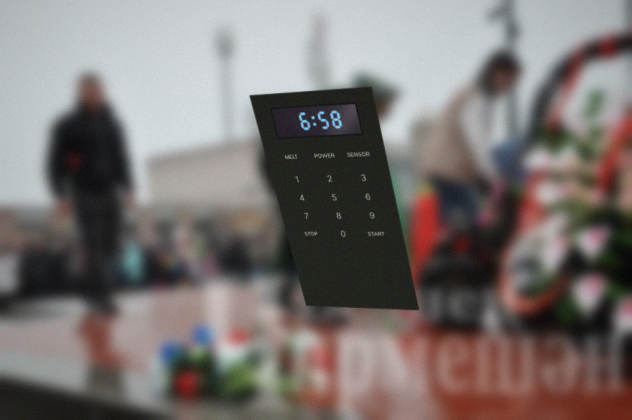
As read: {"hour": 6, "minute": 58}
